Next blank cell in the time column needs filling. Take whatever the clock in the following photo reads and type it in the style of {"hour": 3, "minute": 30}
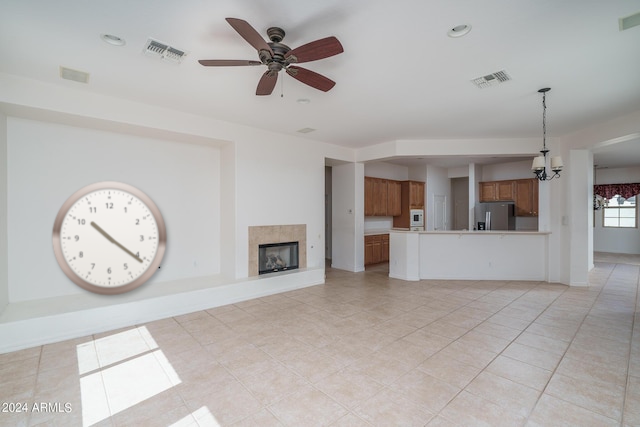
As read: {"hour": 10, "minute": 21}
